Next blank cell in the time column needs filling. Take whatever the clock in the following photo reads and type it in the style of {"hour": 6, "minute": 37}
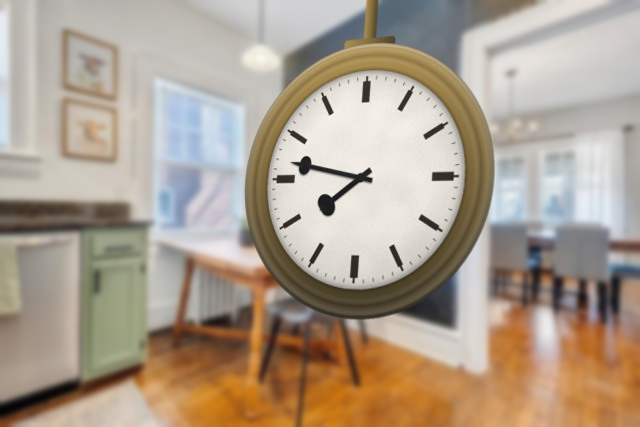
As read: {"hour": 7, "minute": 47}
